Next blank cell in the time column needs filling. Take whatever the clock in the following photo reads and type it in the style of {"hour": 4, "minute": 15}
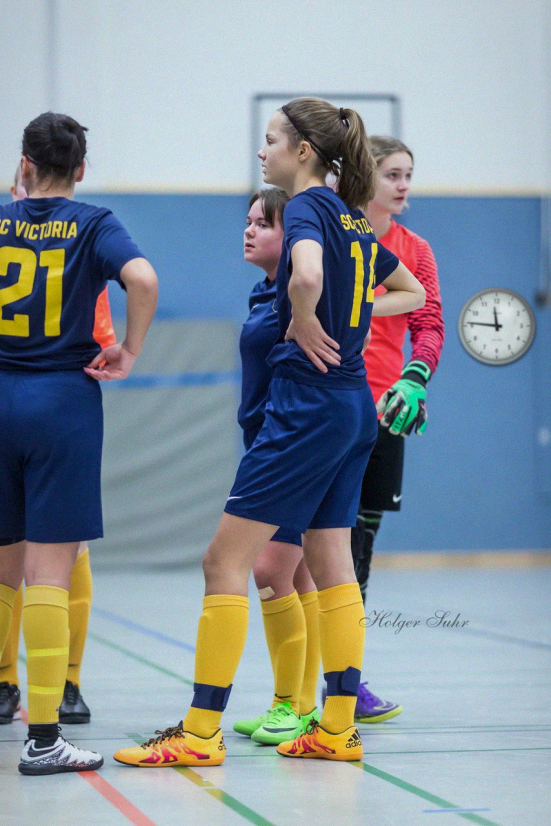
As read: {"hour": 11, "minute": 46}
